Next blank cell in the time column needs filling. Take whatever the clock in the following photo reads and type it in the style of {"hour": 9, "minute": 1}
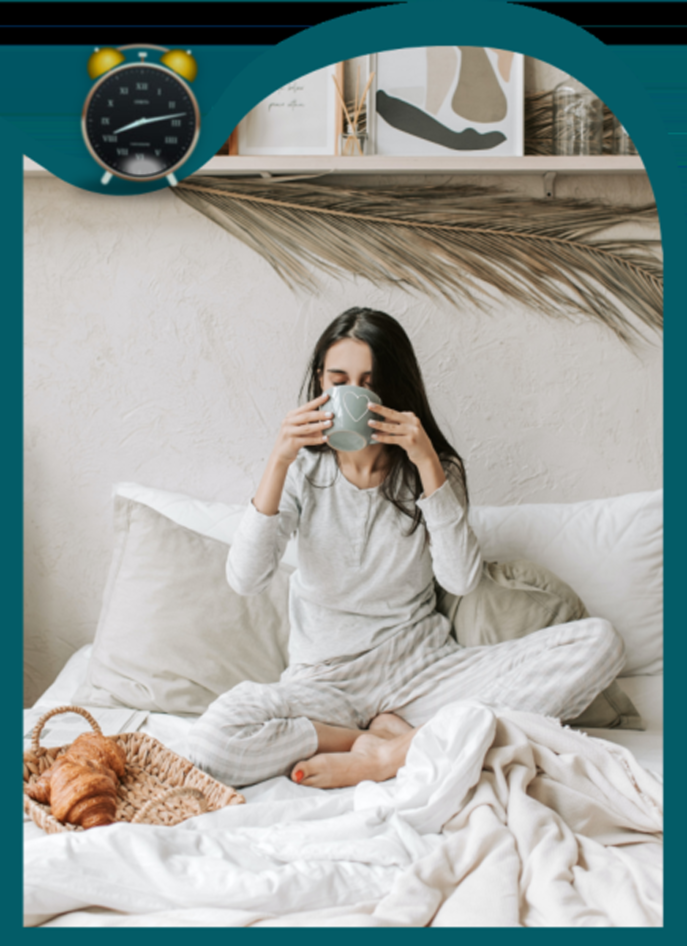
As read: {"hour": 8, "minute": 13}
